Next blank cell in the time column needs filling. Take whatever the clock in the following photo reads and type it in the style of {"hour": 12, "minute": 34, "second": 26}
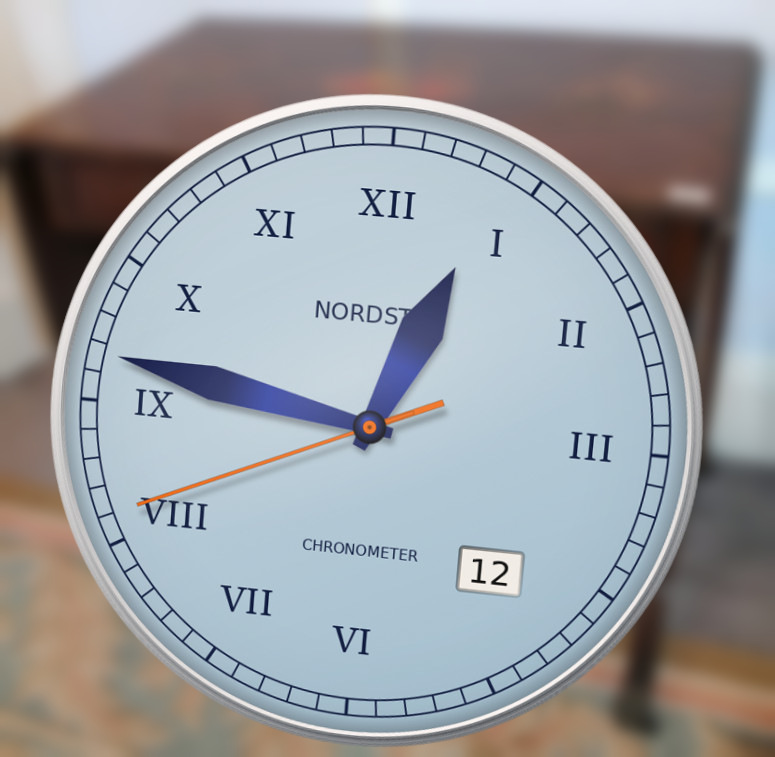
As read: {"hour": 12, "minute": 46, "second": 41}
